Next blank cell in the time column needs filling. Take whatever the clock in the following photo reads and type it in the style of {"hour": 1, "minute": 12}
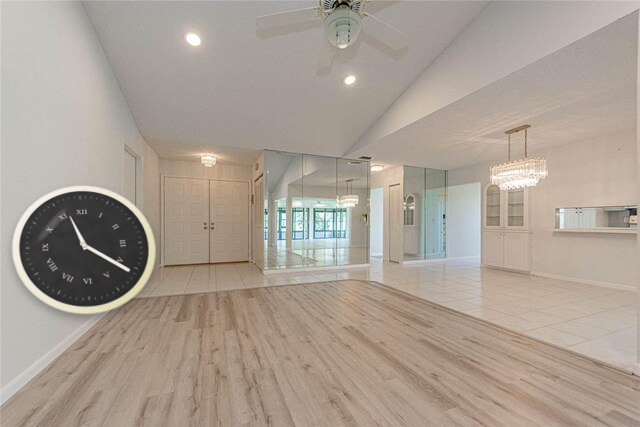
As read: {"hour": 11, "minute": 21}
